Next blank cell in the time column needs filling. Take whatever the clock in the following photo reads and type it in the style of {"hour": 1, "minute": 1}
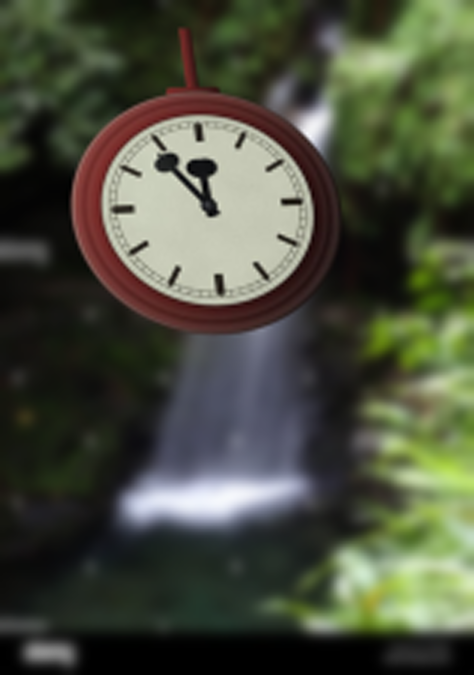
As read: {"hour": 11, "minute": 54}
